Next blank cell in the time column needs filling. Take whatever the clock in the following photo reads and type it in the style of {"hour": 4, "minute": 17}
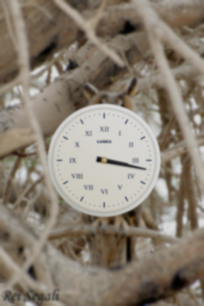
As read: {"hour": 3, "minute": 17}
